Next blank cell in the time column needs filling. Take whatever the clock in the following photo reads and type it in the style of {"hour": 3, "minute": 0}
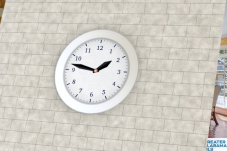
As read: {"hour": 1, "minute": 47}
